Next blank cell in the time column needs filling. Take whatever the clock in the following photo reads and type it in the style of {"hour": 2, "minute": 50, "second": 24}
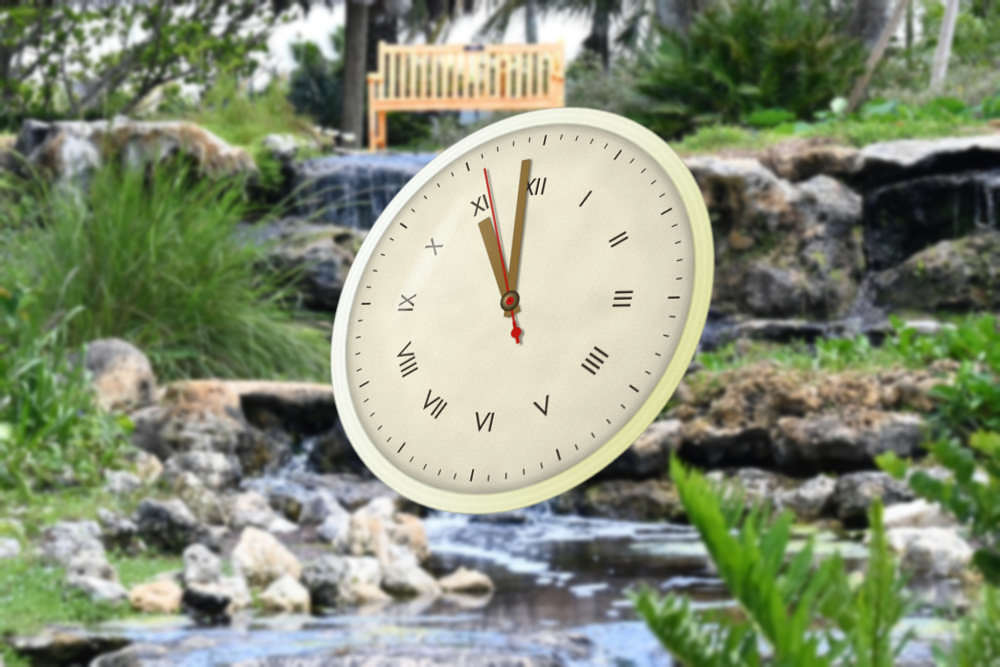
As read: {"hour": 10, "minute": 58, "second": 56}
